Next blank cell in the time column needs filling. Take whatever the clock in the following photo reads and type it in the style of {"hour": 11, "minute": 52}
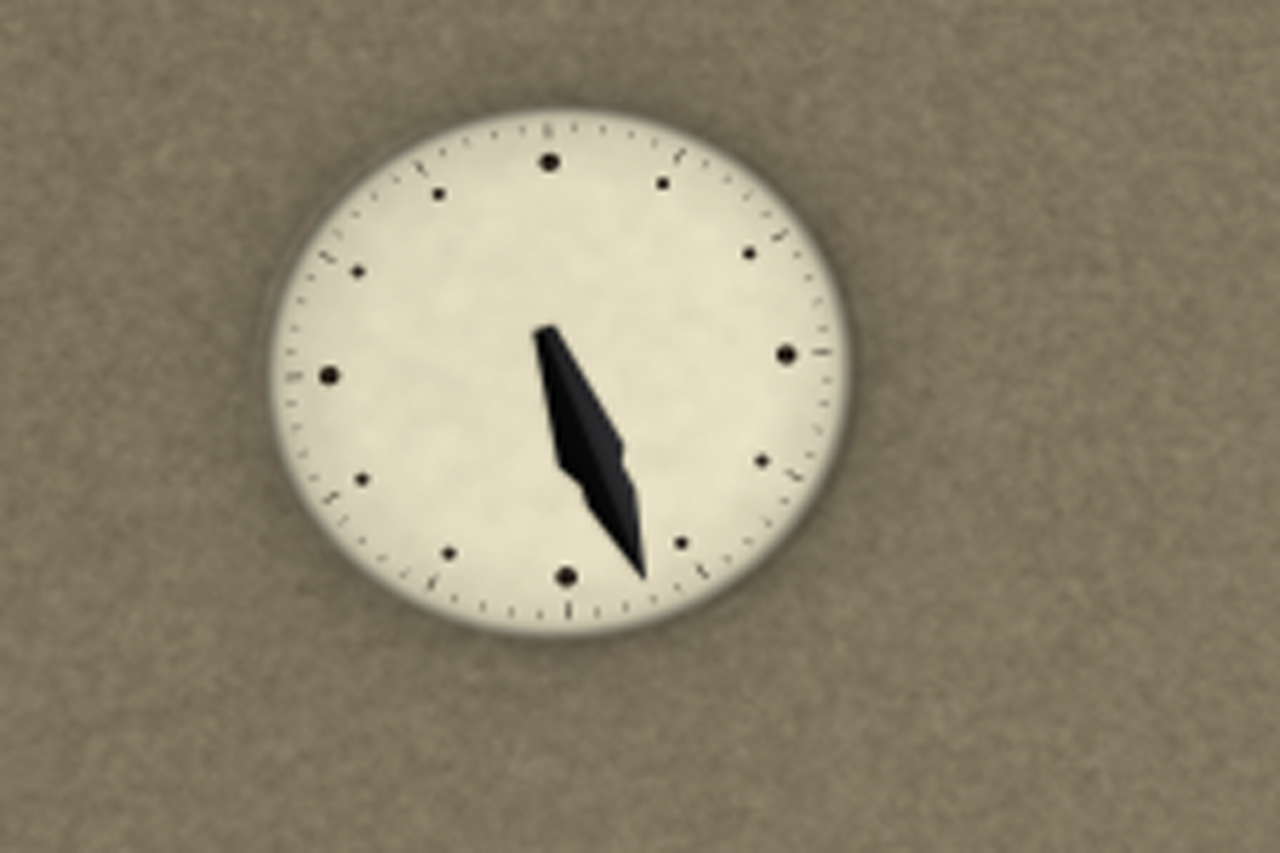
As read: {"hour": 5, "minute": 27}
